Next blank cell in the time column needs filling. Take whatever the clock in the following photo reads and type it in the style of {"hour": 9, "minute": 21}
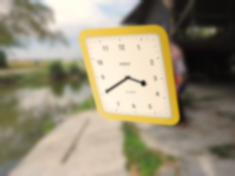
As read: {"hour": 3, "minute": 40}
